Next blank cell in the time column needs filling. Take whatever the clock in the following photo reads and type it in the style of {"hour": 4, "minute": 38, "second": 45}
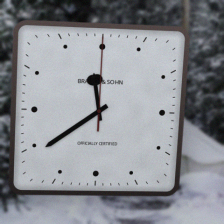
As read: {"hour": 11, "minute": 39, "second": 0}
